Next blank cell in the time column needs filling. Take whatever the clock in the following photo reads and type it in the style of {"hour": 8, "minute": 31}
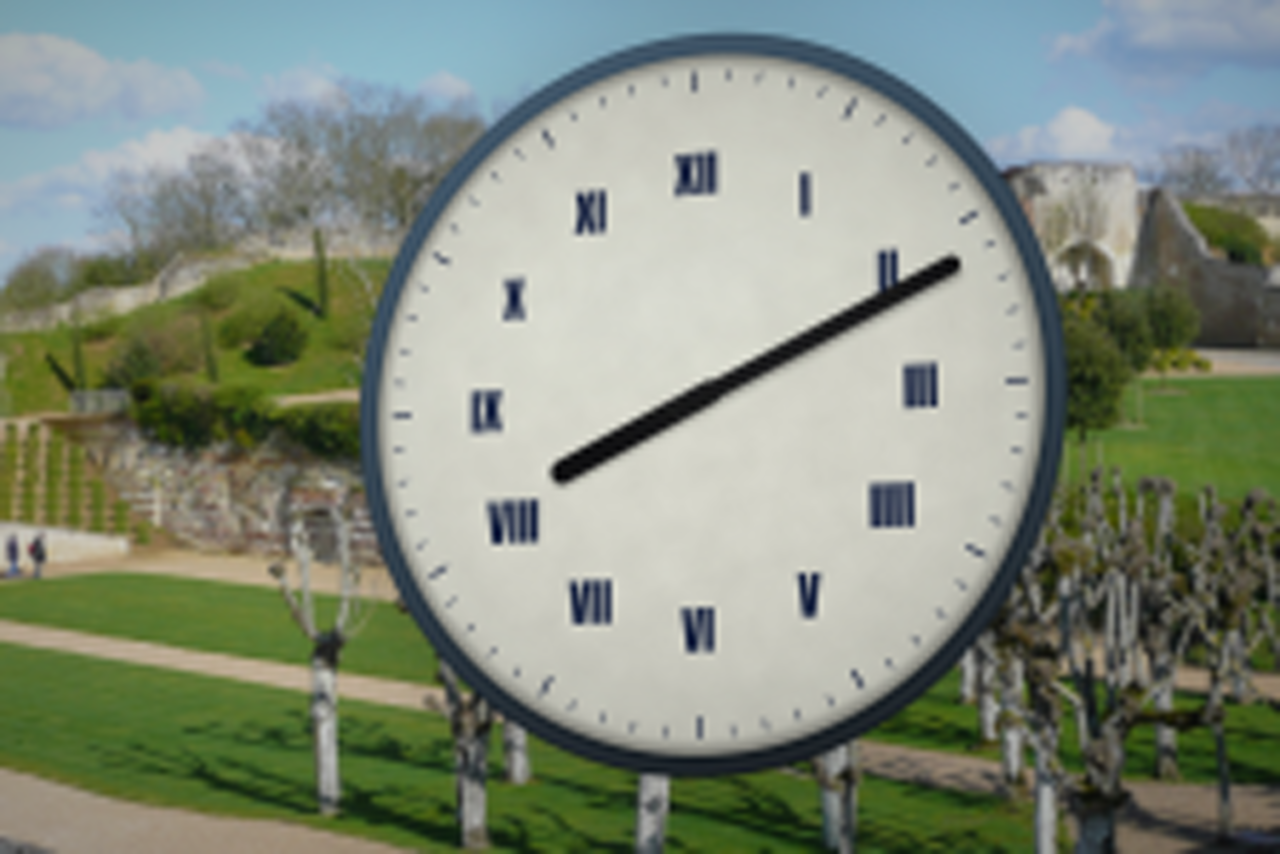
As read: {"hour": 8, "minute": 11}
